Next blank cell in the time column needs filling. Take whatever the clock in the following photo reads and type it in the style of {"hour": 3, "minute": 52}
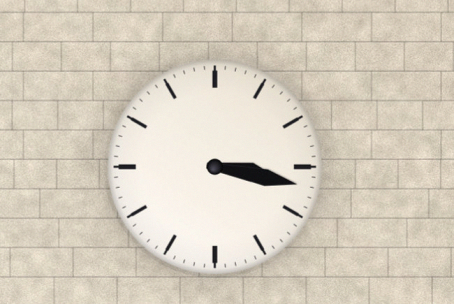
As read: {"hour": 3, "minute": 17}
